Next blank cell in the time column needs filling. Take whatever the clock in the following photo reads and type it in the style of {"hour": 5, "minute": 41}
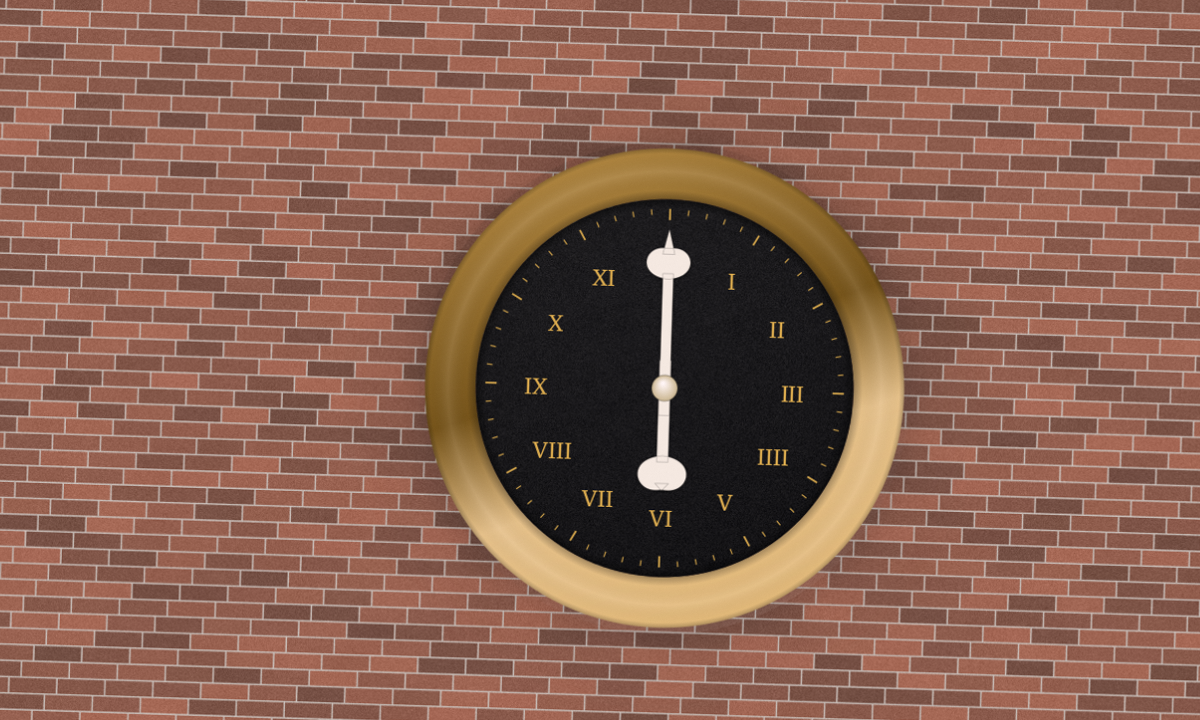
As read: {"hour": 6, "minute": 0}
